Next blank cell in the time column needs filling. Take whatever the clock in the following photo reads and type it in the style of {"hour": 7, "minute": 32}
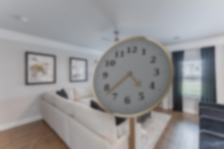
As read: {"hour": 4, "minute": 38}
